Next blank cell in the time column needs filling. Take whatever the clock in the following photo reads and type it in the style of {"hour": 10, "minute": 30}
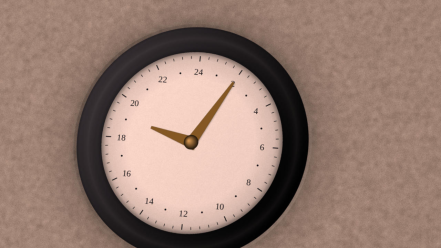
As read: {"hour": 19, "minute": 5}
